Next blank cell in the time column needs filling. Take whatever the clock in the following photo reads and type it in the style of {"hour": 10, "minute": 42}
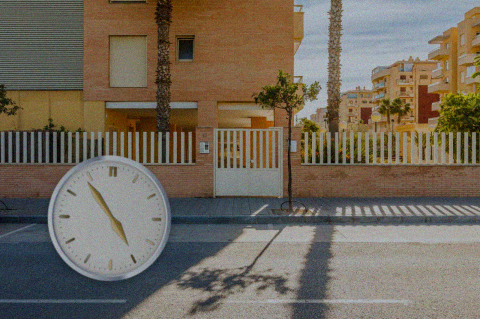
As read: {"hour": 4, "minute": 54}
